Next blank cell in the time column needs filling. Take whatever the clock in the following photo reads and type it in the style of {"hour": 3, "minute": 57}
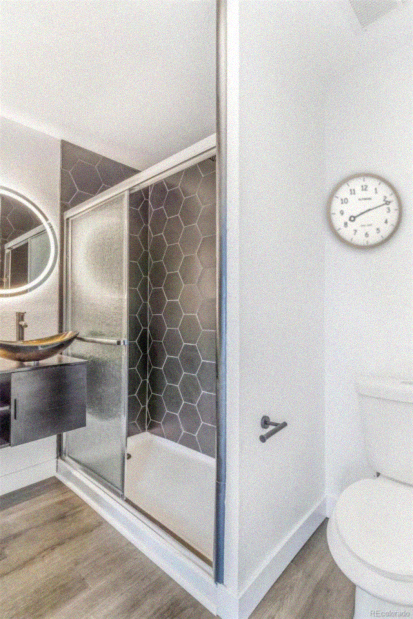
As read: {"hour": 8, "minute": 12}
